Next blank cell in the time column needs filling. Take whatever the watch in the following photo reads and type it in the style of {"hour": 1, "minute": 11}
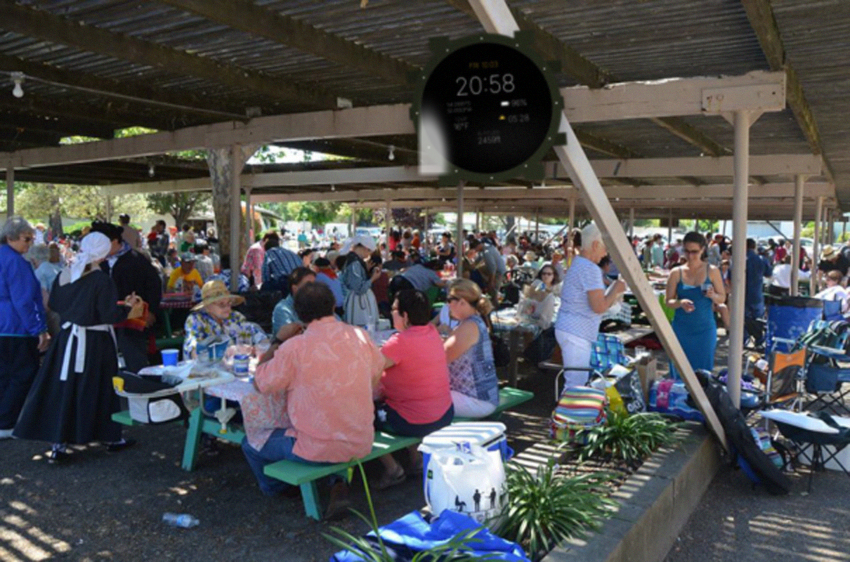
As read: {"hour": 20, "minute": 58}
